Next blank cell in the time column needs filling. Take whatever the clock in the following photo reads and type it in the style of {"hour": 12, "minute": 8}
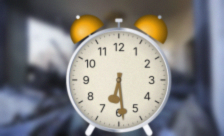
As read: {"hour": 6, "minute": 29}
